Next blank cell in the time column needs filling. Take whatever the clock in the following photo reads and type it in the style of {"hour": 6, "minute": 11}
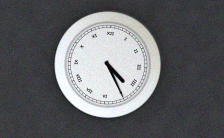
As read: {"hour": 4, "minute": 25}
